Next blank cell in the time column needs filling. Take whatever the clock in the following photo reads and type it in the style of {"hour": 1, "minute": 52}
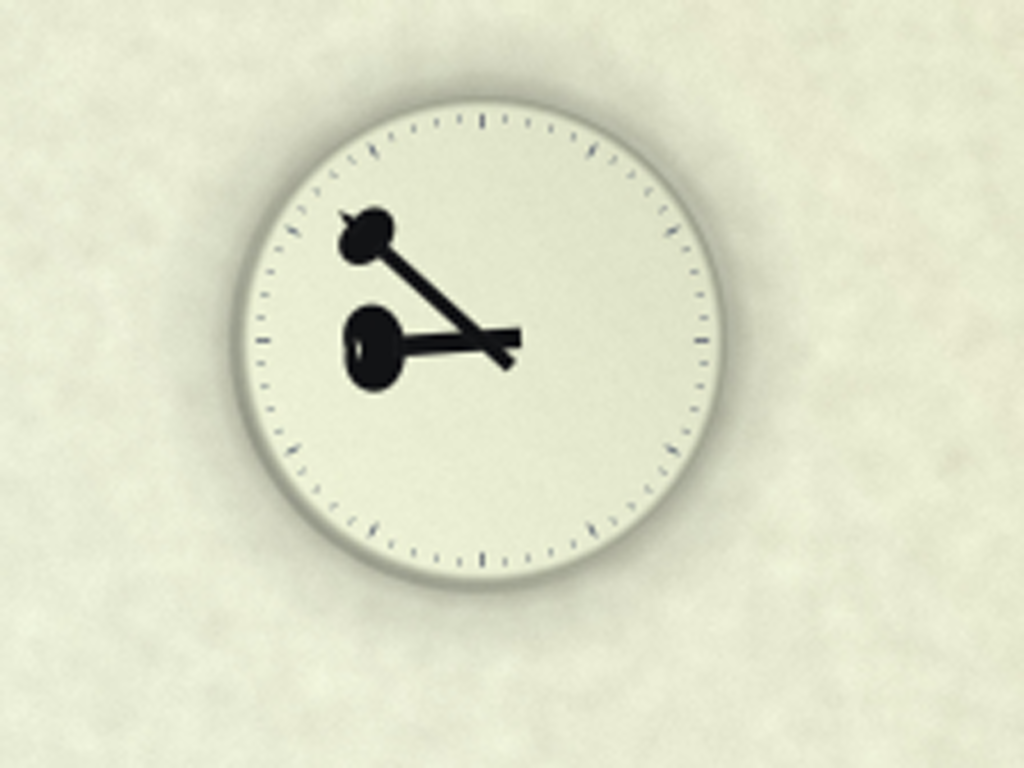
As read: {"hour": 8, "minute": 52}
